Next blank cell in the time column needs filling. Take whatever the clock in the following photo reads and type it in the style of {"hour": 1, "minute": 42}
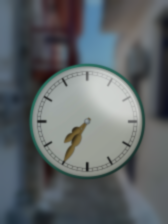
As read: {"hour": 7, "minute": 35}
